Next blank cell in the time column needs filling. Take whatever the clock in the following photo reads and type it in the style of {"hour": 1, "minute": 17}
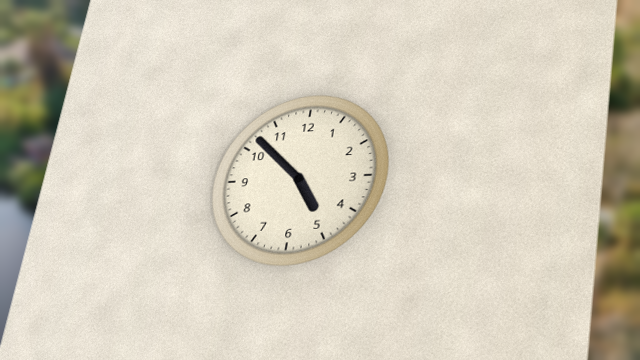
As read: {"hour": 4, "minute": 52}
